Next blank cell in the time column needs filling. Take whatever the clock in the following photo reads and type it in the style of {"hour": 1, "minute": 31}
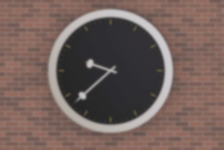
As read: {"hour": 9, "minute": 38}
